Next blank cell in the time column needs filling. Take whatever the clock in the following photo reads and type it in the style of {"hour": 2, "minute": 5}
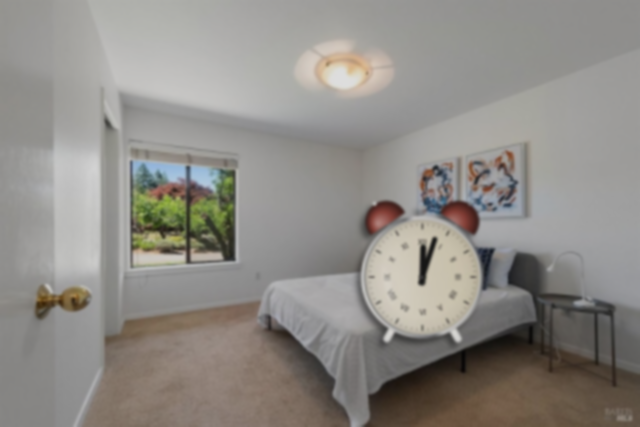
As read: {"hour": 12, "minute": 3}
